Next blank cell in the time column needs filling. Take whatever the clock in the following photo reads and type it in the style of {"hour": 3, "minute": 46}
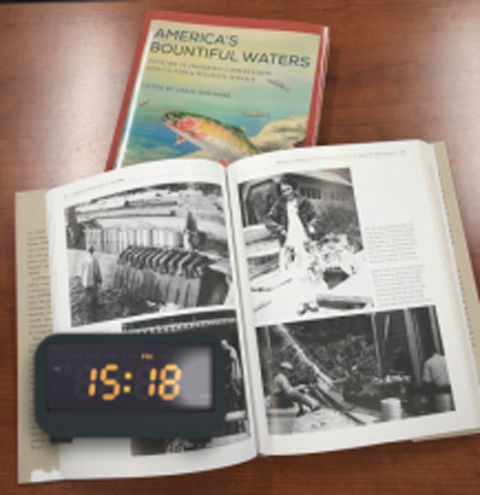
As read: {"hour": 15, "minute": 18}
